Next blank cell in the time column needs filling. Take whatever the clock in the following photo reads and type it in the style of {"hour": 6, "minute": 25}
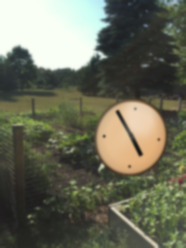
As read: {"hour": 4, "minute": 54}
